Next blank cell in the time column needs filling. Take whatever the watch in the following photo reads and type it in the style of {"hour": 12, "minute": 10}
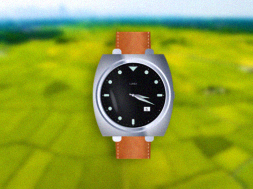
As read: {"hour": 3, "minute": 19}
